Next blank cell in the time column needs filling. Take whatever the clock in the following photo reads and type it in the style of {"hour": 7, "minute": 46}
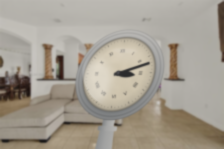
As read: {"hour": 3, "minute": 12}
